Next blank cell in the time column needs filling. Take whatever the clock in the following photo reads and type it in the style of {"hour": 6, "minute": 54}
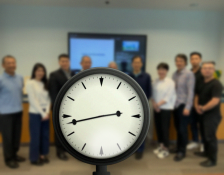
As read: {"hour": 2, "minute": 43}
